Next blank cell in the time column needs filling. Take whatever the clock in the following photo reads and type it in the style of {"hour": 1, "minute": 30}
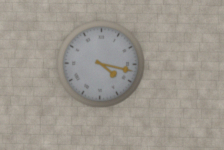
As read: {"hour": 4, "minute": 17}
